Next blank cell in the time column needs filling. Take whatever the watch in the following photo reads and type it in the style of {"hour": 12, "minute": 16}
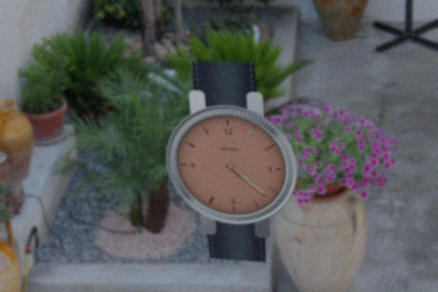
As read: {"hour": 4, "minute": 22}
